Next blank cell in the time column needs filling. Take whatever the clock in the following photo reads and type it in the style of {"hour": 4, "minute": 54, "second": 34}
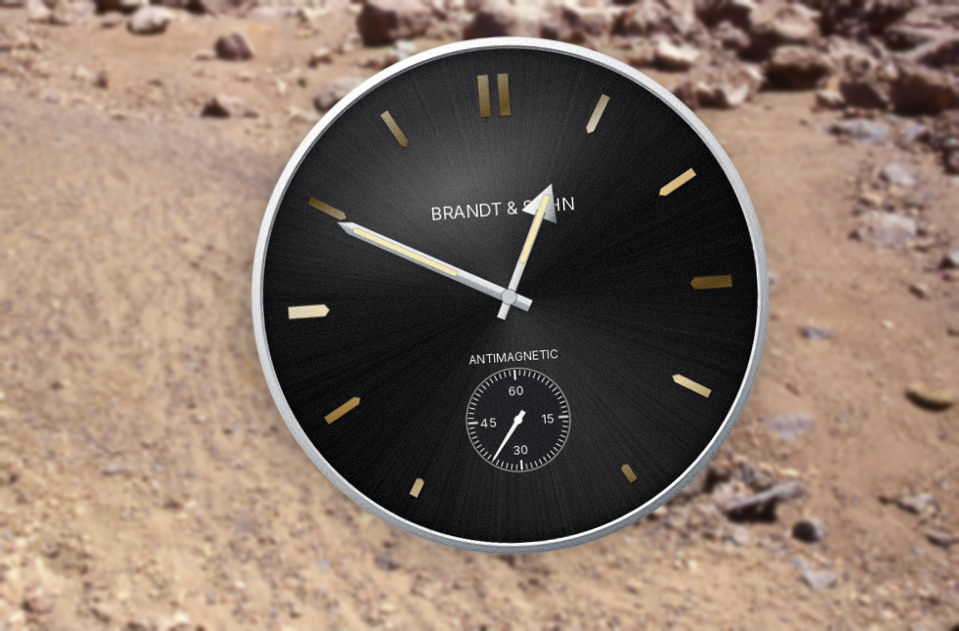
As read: {"hour": 12, "minute": 49, "second": 36}
